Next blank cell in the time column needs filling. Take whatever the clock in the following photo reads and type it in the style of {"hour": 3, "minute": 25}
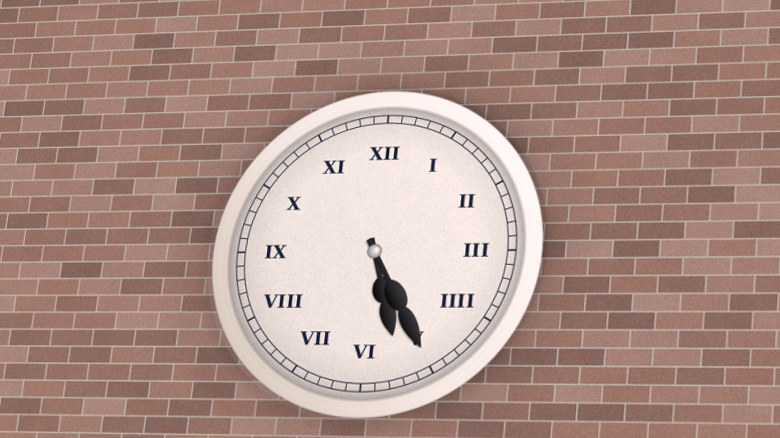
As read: {"hour": 5, "minute": 25}
